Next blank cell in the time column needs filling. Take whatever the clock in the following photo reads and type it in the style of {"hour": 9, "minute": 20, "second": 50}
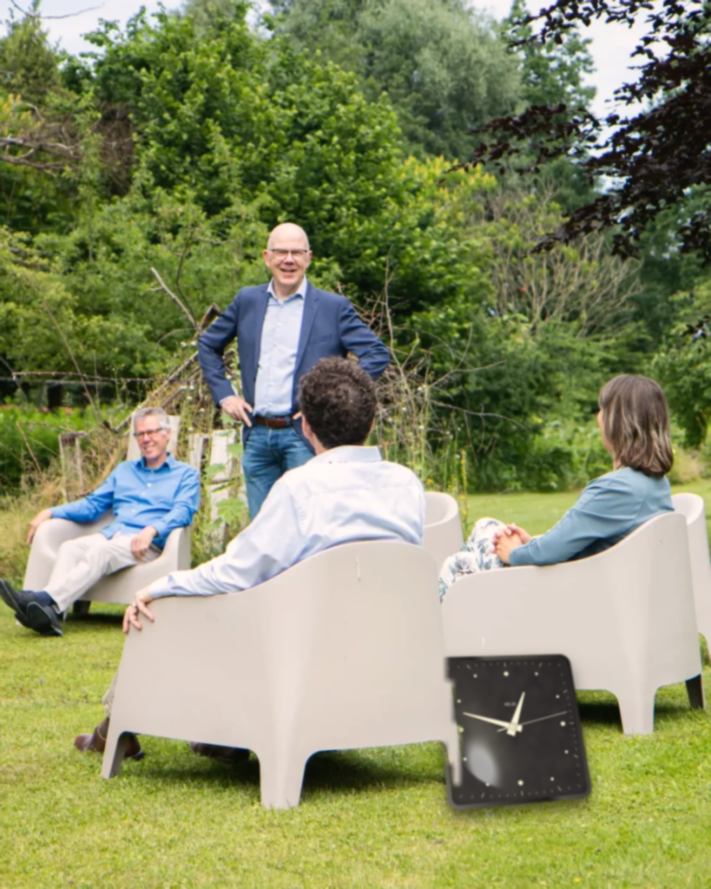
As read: {"hour": 12, "minute": 48, "second": 13}
